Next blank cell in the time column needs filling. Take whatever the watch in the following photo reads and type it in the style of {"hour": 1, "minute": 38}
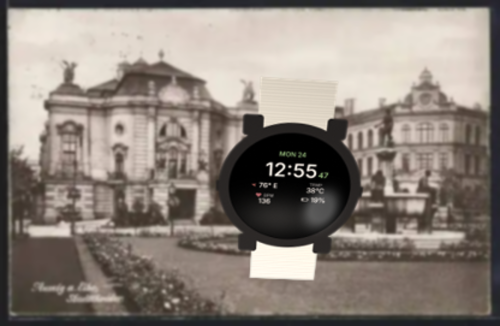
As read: {"hour": 12, "minute": 55}
